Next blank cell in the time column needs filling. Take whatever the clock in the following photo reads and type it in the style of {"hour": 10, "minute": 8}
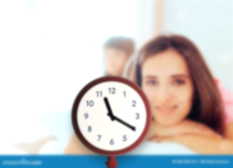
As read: {"hour": 11, "minute": 20}
